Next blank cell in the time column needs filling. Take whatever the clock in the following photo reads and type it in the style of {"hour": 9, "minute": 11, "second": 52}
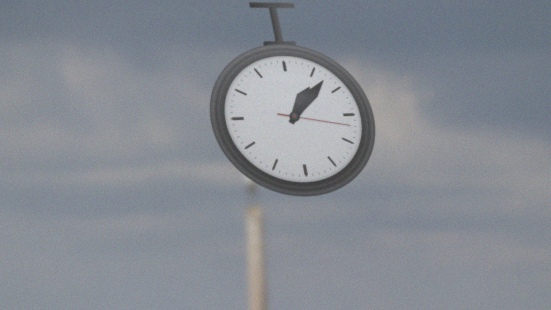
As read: {"hour": 1, "minute": 7, "second": 17}
